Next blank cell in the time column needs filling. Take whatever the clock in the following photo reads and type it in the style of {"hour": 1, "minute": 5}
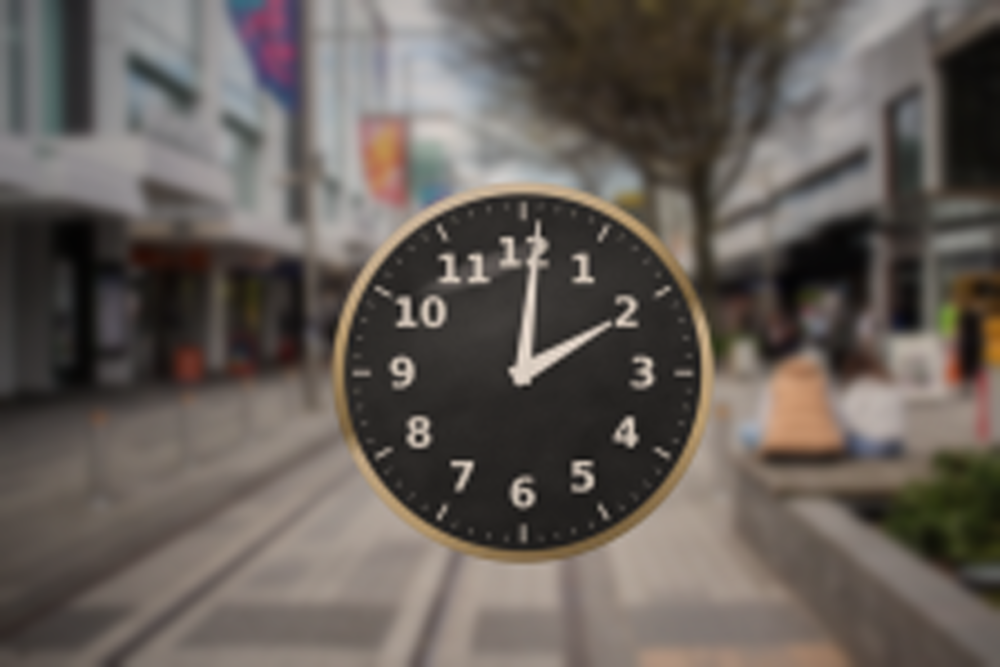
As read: {"hour": 2, "minute": 1}
